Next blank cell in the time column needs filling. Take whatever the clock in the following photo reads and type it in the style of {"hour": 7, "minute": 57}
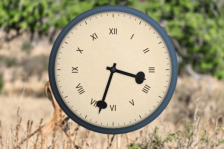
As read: {"hour": 3, "minute": 33}
